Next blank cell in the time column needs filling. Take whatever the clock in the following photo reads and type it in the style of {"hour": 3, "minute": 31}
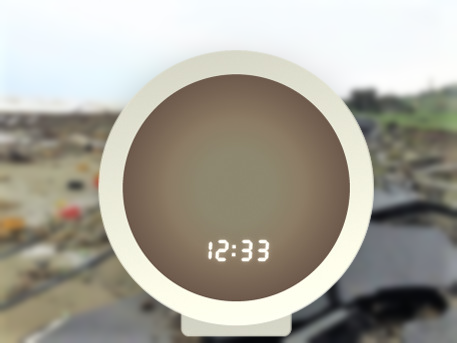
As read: {"hour": 12, "minute": 33}
